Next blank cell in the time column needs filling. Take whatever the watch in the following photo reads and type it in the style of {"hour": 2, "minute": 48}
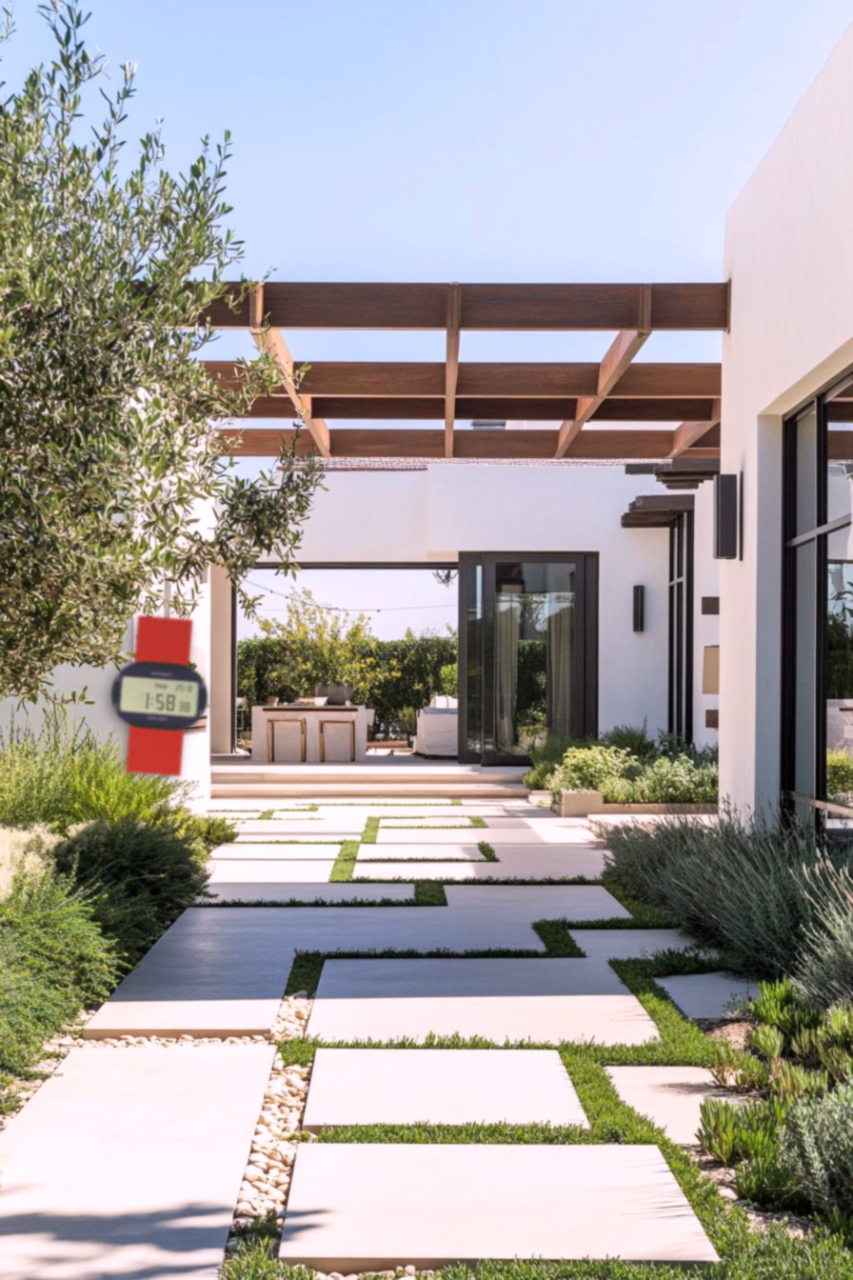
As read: {"hour": 1, "minute": 58}
